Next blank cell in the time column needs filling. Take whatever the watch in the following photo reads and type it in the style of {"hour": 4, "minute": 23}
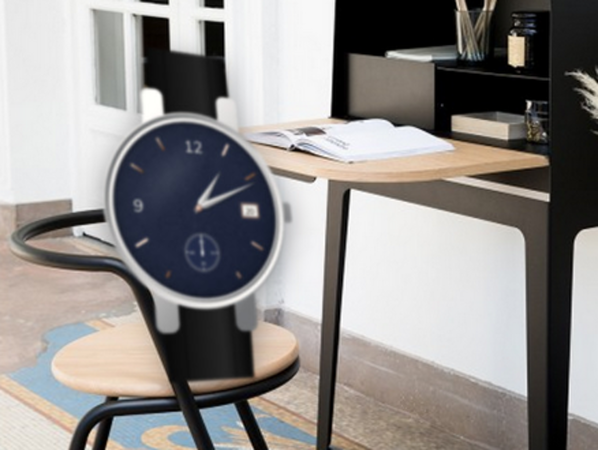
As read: {"hour": 1, "minute": 11}
